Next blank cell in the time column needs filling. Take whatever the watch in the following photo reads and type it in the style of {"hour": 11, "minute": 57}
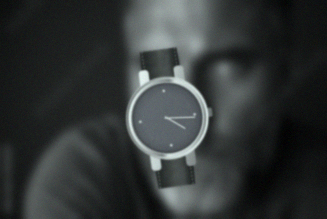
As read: {"hour": 4, "minute": 16}
